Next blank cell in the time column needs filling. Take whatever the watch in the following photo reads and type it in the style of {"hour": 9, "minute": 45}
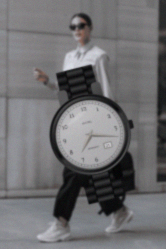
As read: {"hour": 7, "minute": 18}
